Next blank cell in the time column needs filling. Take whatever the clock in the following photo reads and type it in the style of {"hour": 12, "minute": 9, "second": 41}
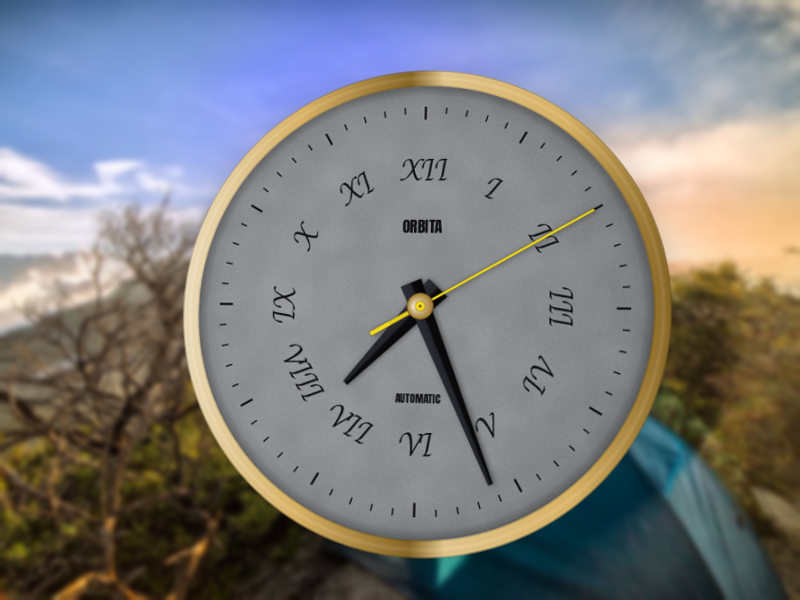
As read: {"hour": 7, "minute": 26, "second": 10}
